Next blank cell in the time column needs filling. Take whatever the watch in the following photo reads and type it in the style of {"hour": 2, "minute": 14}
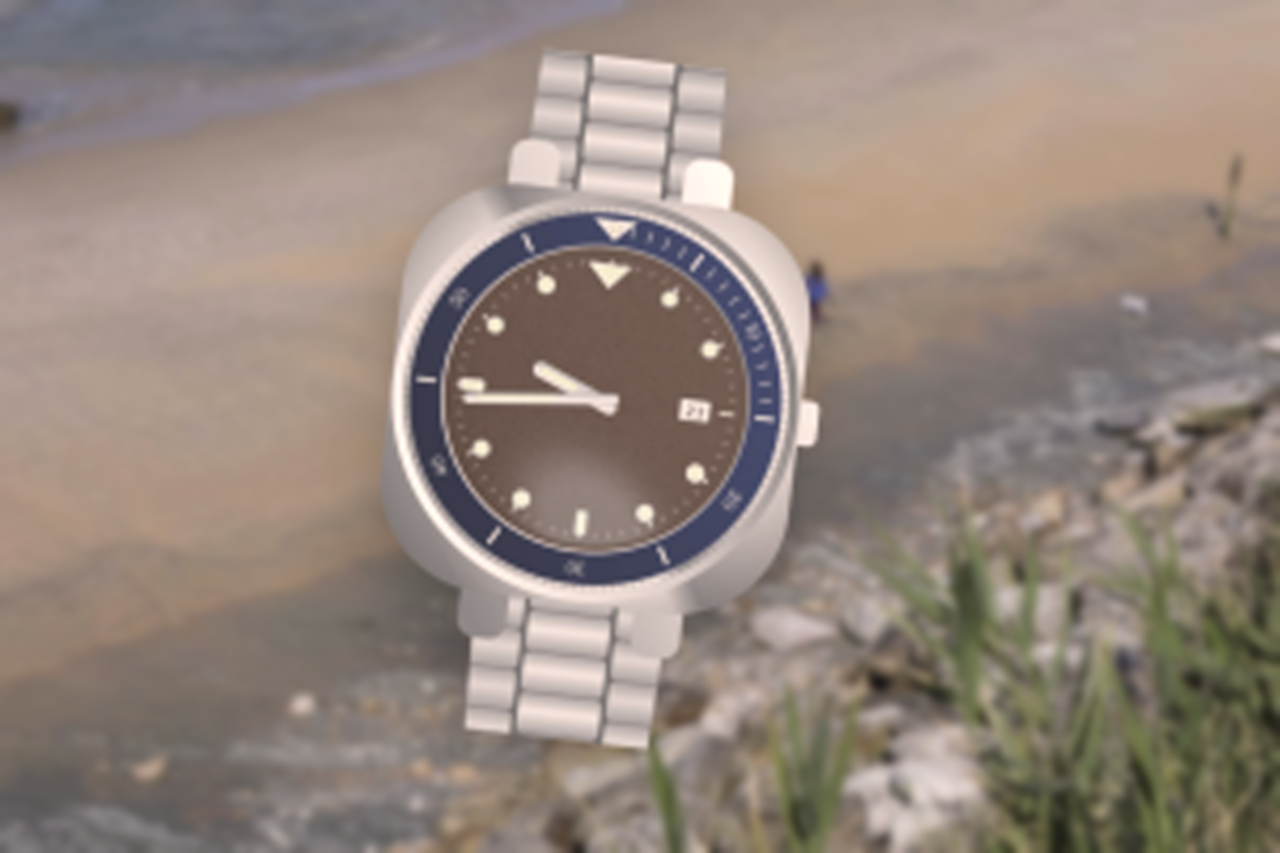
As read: {"hour": 9, "minute": 44}
